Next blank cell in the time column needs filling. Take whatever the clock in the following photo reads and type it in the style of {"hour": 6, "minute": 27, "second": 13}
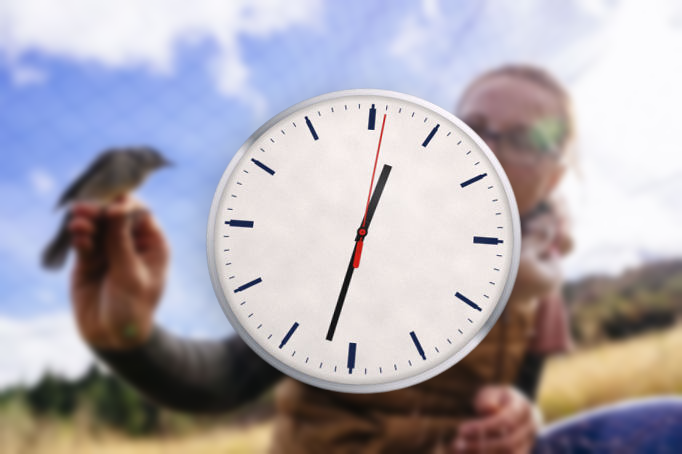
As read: {"hour": 12, "minute": 32, "second": 1}
